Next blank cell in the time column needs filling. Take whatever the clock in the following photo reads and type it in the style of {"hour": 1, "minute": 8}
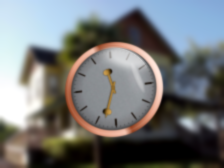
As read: {"hour": 11, "minute": 33}
